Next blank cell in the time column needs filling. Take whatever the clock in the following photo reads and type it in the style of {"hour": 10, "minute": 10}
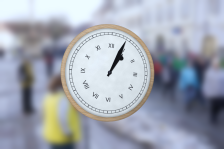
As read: {"hour": 1, "minute": 4}
